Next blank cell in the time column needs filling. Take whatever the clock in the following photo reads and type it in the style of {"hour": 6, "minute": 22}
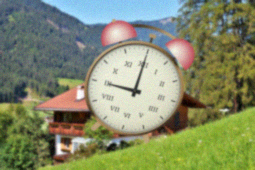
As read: {"hour": 9, "minute": 0}
